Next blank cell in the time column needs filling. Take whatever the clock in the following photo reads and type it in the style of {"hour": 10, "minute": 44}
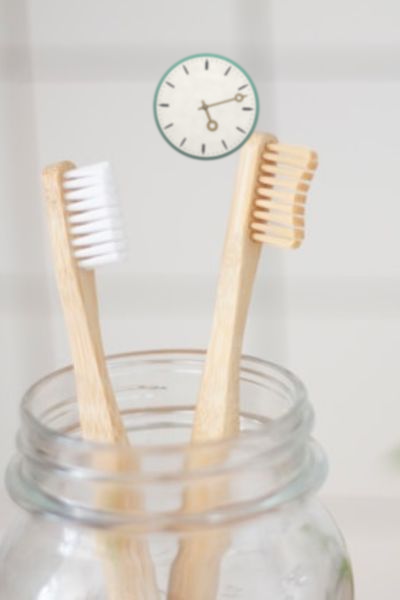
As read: {"hour": 5, "minute": 12}
